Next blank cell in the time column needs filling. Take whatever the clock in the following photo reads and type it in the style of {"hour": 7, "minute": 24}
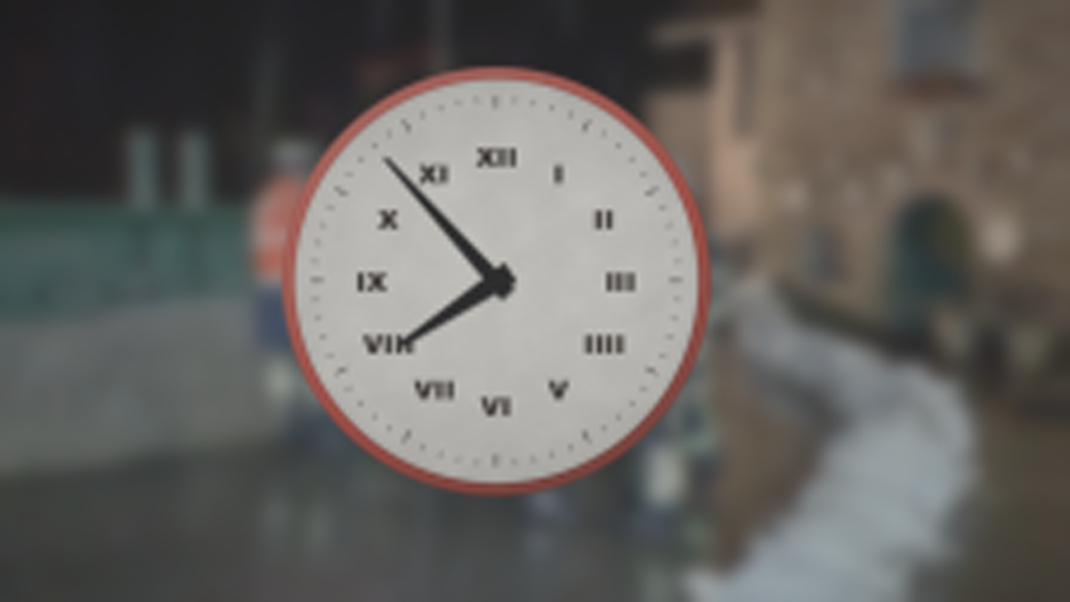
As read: {"hour": 7, "minute": 53}
